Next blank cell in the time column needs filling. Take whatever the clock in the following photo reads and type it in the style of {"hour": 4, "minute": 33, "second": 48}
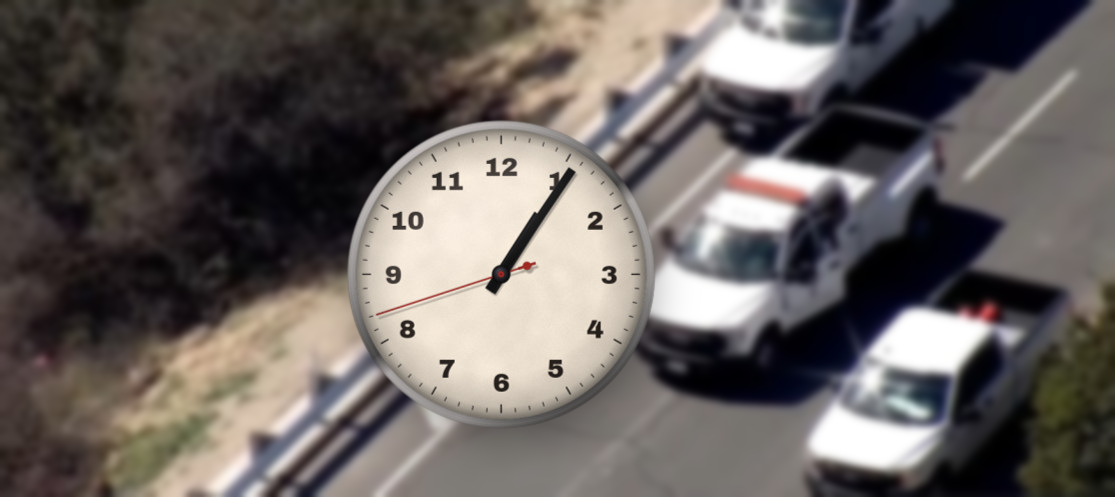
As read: {"hour": 1, "minute": 5, "second": 42}
